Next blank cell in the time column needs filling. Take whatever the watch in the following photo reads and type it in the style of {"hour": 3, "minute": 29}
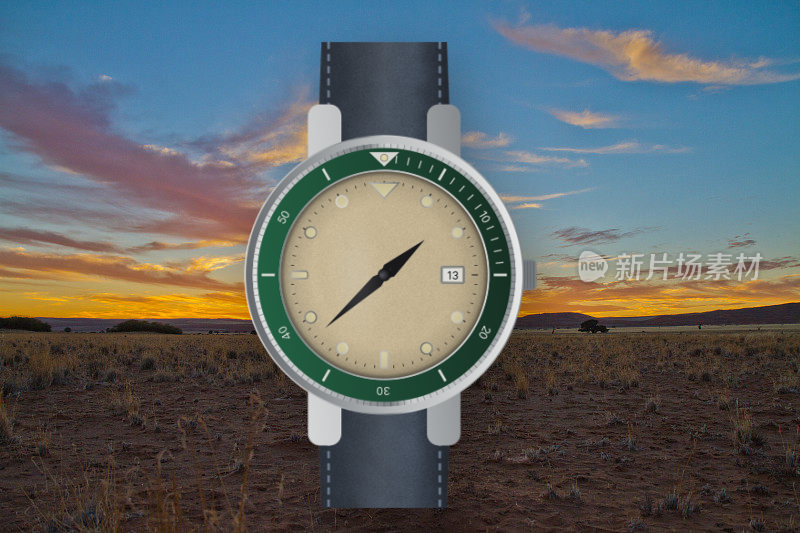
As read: {"hour": 1, "minute": 38}
